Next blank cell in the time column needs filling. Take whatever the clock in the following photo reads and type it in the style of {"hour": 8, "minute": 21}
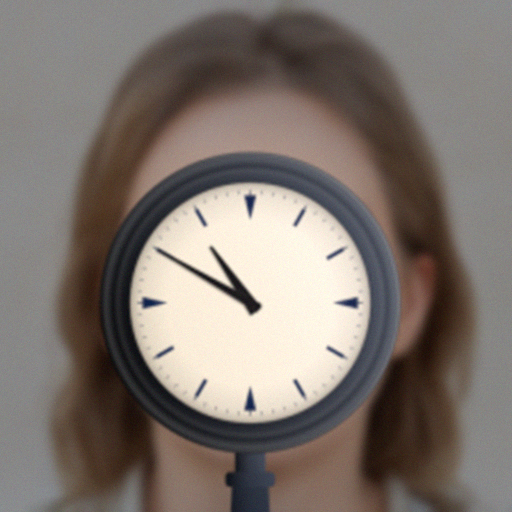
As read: {"hour": 10, "minute": 50}
